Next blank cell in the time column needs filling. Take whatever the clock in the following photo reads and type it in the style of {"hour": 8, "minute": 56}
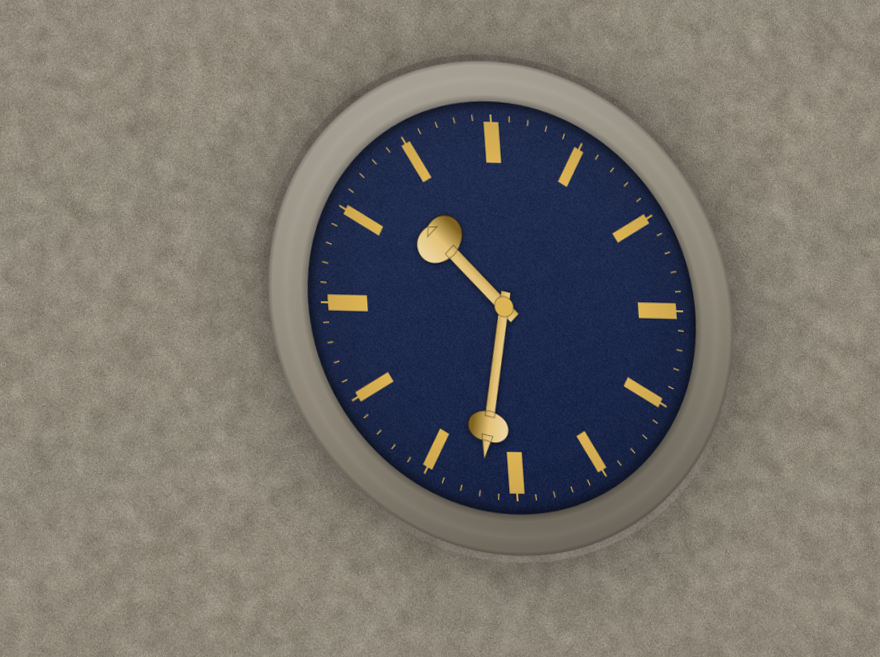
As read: {"hour": 10, "minute": 32}
